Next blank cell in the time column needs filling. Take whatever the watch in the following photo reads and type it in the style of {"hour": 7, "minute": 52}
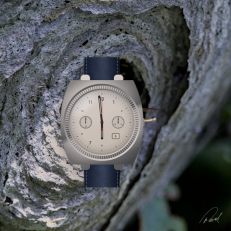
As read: {"hour": 5, "minute": 59}
